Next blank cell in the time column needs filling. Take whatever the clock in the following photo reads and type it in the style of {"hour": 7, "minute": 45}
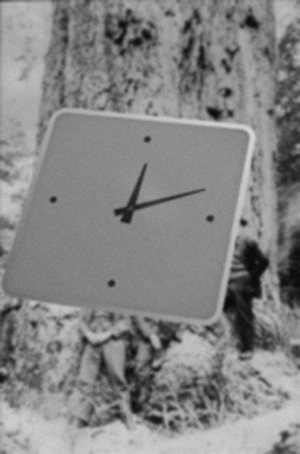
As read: {"hour": 12, "minute": 11}
